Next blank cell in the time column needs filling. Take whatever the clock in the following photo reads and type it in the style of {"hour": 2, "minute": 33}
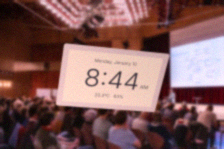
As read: {"hour": 8, "minute": 44}
